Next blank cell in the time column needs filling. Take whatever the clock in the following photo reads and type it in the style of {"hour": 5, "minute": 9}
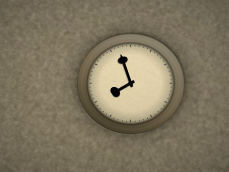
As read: {"hour": 7, "minute": 57}
